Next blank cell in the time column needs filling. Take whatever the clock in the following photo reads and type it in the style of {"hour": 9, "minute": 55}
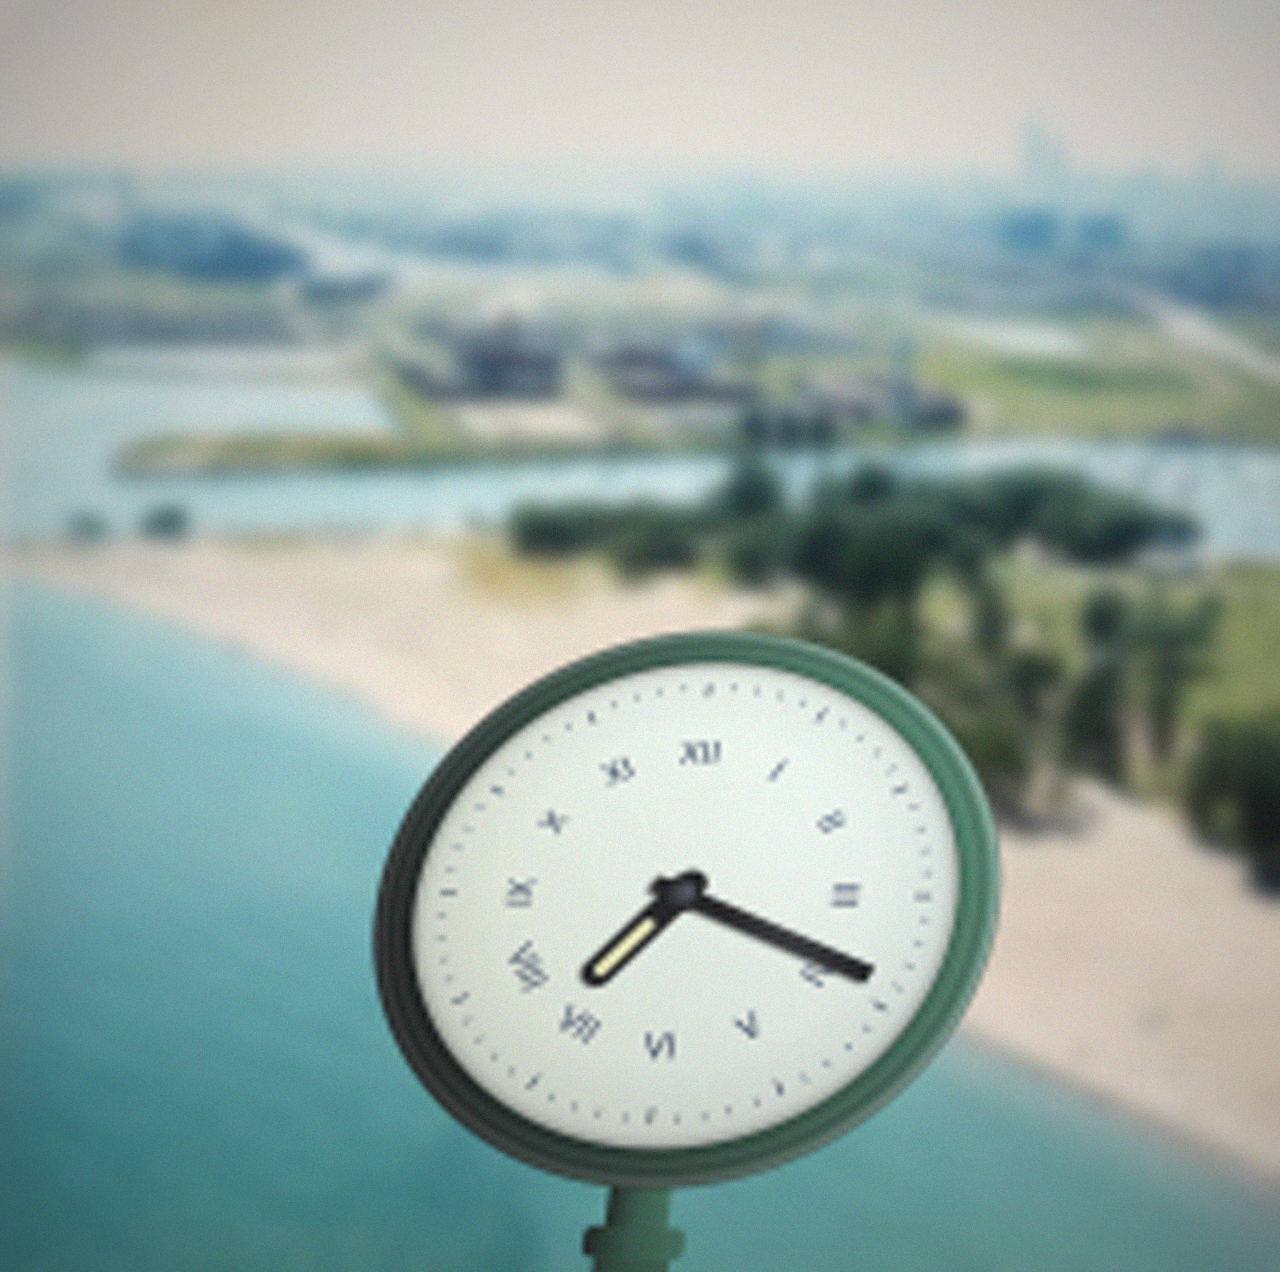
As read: {"hour": 7, "minute": 19}
